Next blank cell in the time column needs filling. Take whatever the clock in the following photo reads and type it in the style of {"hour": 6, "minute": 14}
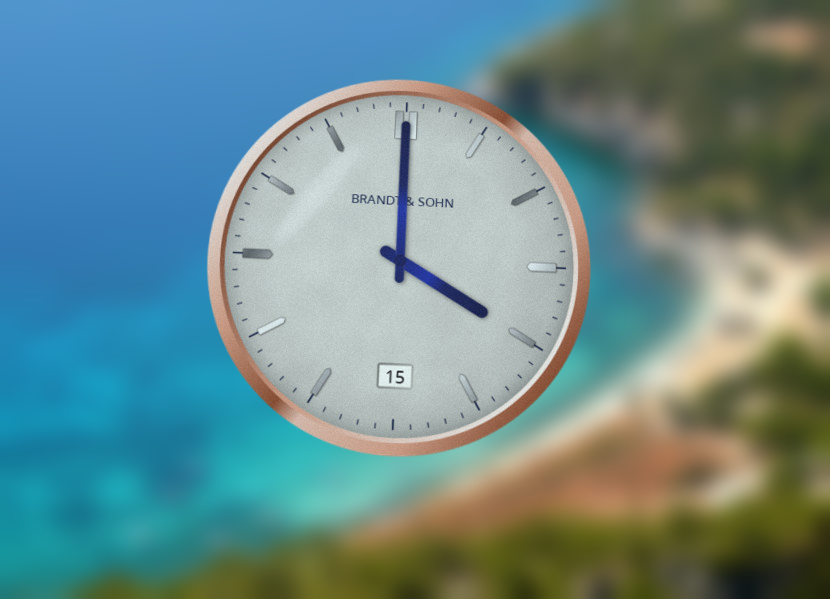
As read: {"hour": 4, "minute": 0}
